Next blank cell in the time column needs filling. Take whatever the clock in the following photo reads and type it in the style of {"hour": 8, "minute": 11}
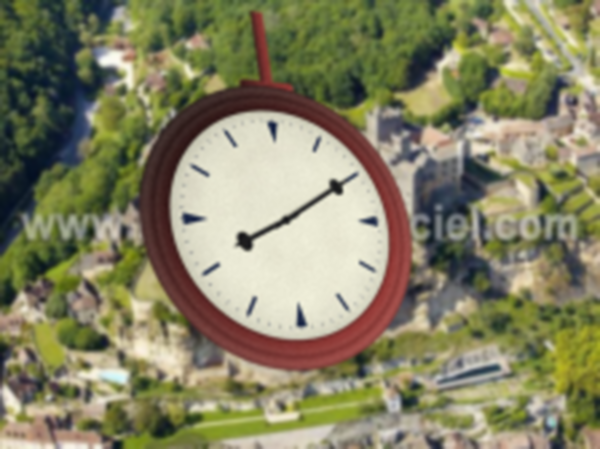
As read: {"hour": 8, "minute": 10}
